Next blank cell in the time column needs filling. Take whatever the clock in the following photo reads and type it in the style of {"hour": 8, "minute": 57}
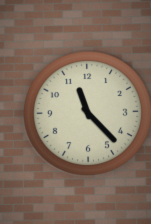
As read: {"hour": 11, "minute": 23}
